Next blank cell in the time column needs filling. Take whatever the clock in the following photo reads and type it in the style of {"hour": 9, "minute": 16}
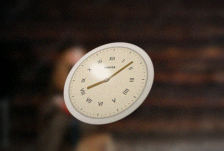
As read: {"hour": 8, "minute": 8}
